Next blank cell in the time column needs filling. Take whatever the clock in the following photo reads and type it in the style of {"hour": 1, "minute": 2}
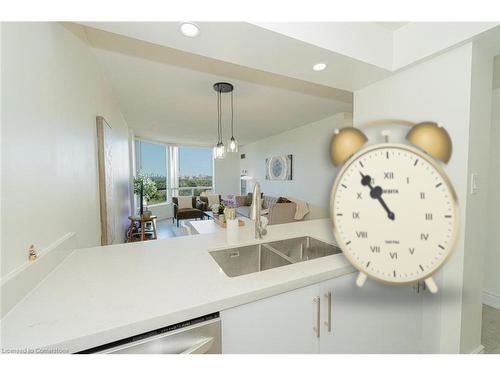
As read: {"hour": 10, "minute": 54}
